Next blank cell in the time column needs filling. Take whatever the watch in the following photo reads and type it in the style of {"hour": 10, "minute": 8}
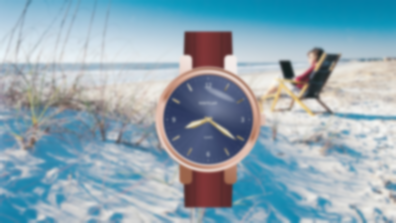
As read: {"hour": 8, "minute": 21}
